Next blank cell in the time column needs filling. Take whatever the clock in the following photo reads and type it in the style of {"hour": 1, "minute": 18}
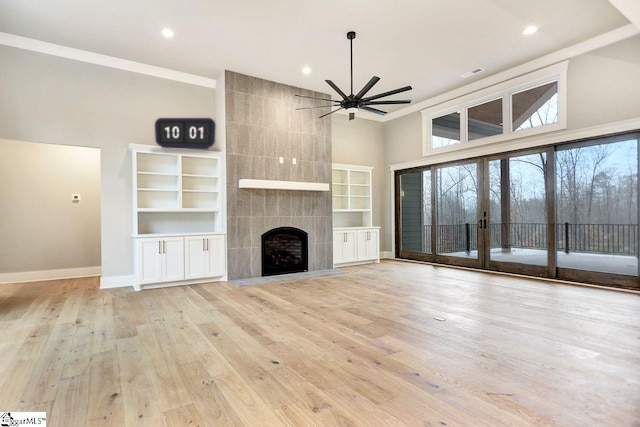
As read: {"hour": 10, "minute": 1}
